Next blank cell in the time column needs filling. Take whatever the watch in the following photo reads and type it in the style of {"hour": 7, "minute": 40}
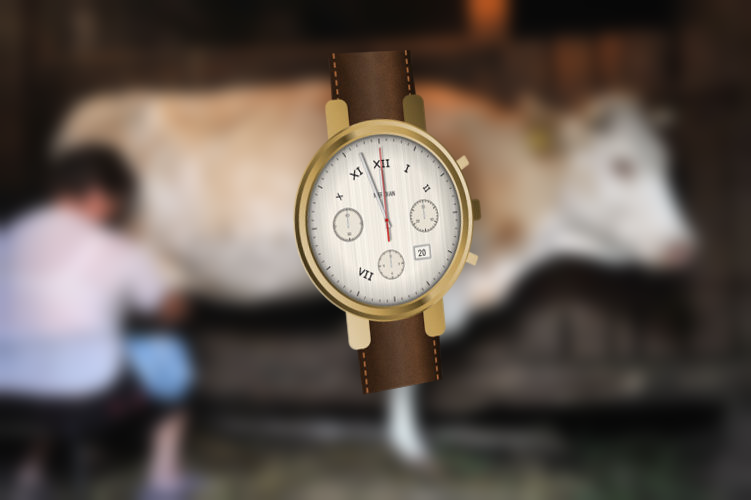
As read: {"hour": 11, "minute": 57}
